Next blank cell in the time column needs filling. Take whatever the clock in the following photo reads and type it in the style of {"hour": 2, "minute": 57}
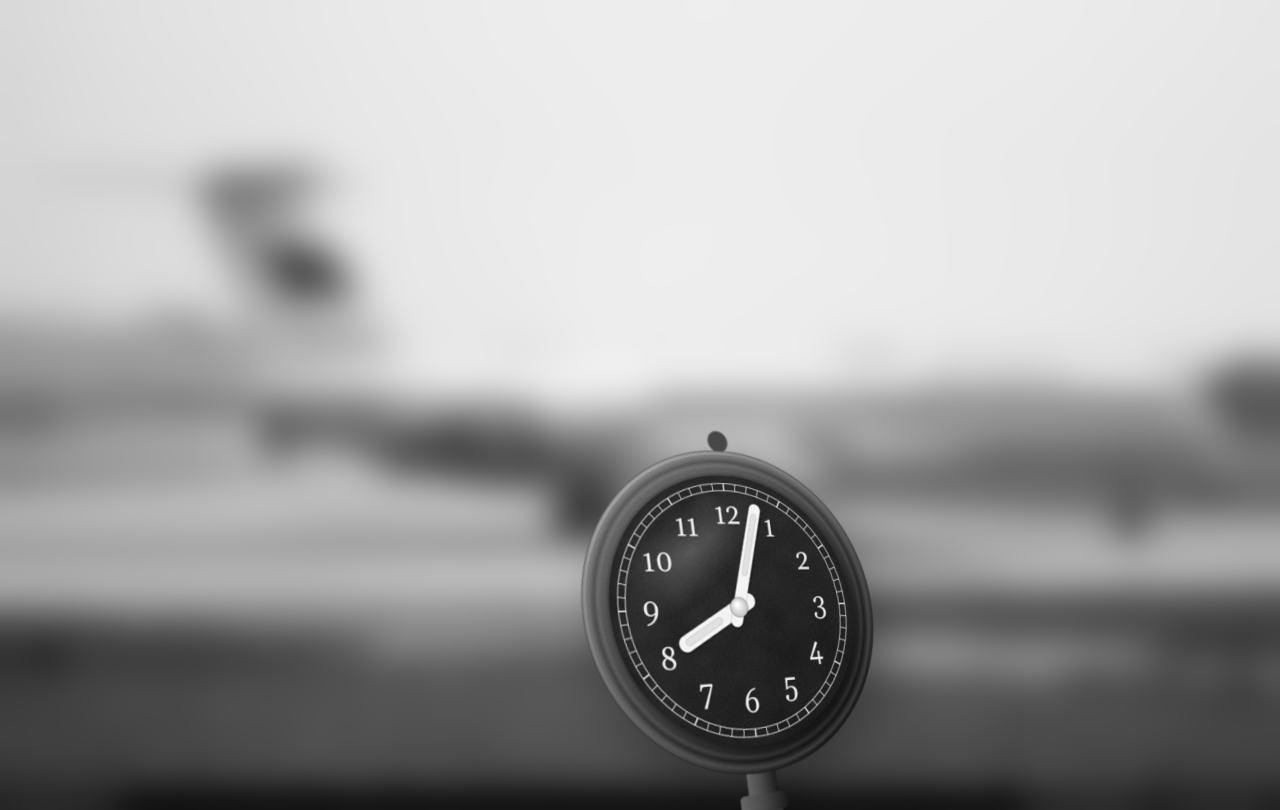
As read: {"hour": 8, "minute": 3}
